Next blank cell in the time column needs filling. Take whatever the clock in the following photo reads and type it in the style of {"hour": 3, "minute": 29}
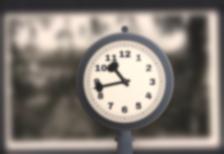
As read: {"hour": 10, "minute": 43}
